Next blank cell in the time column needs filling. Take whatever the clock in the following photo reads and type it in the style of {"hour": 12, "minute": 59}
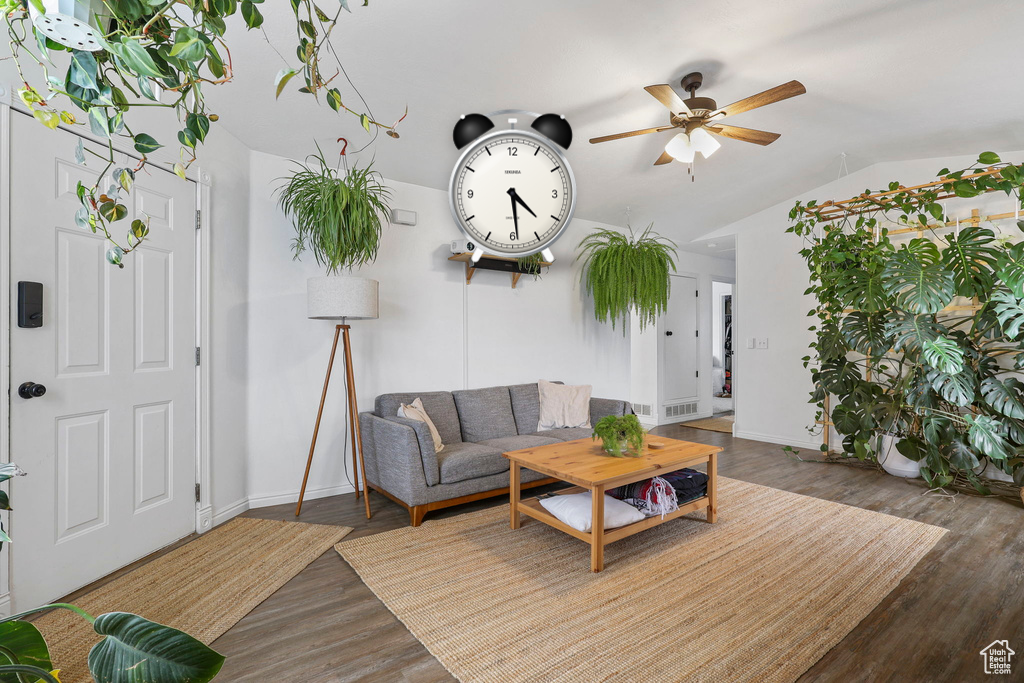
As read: {"hour": 4, "minute": 29}
